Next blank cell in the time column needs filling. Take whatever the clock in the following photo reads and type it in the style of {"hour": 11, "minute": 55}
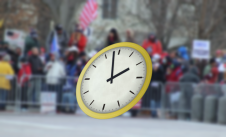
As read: {"hour": 1, "minute": 58}
